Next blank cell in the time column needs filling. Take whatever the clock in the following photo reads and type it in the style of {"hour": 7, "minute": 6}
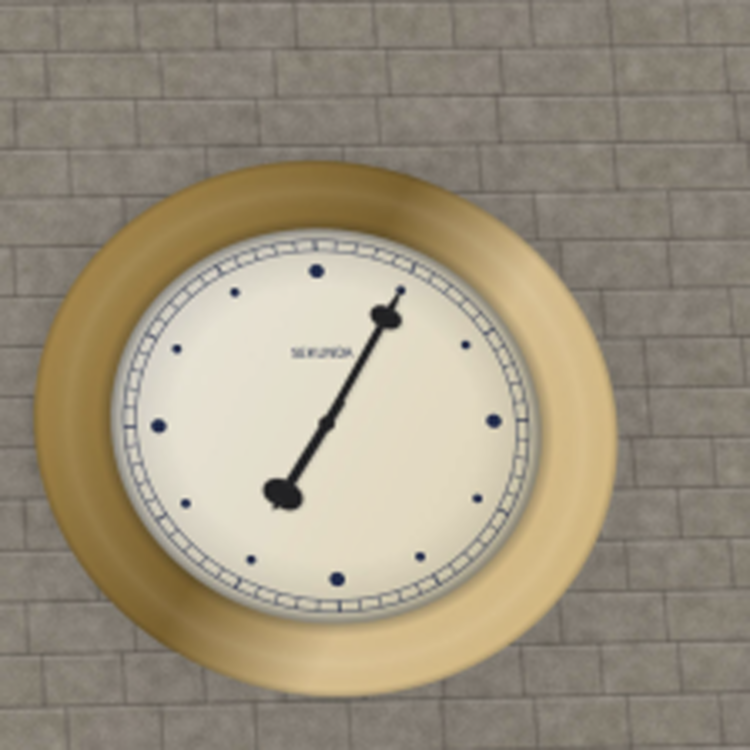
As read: {"hour": 7, "minute": 5}
